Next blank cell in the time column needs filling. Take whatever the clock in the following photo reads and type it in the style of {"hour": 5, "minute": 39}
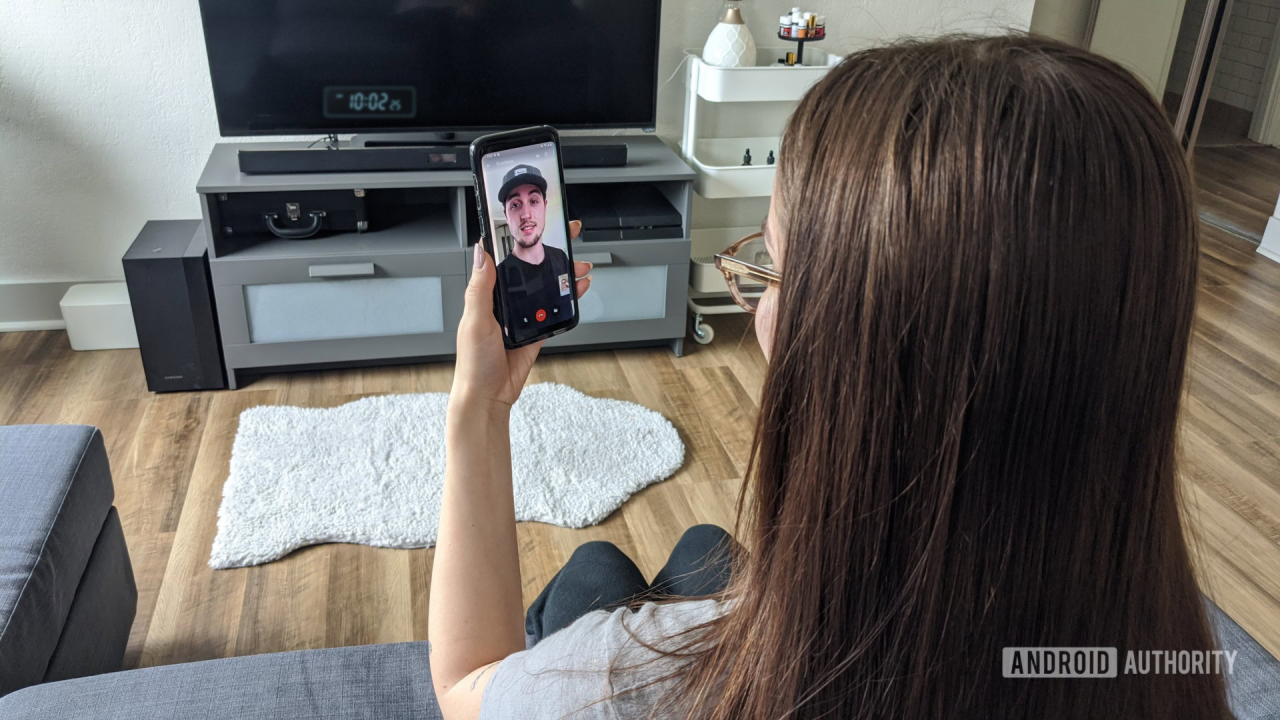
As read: {"hour": 10, "minute": 2}
